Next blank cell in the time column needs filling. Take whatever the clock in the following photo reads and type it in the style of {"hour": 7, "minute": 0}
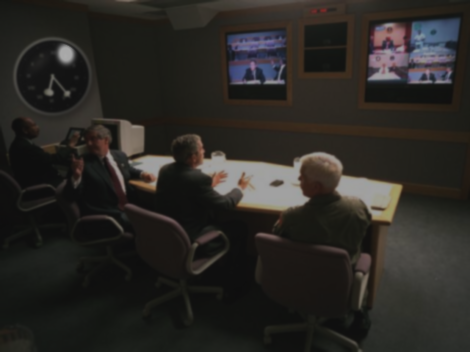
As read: {"hour": 6, "minute": 23}
